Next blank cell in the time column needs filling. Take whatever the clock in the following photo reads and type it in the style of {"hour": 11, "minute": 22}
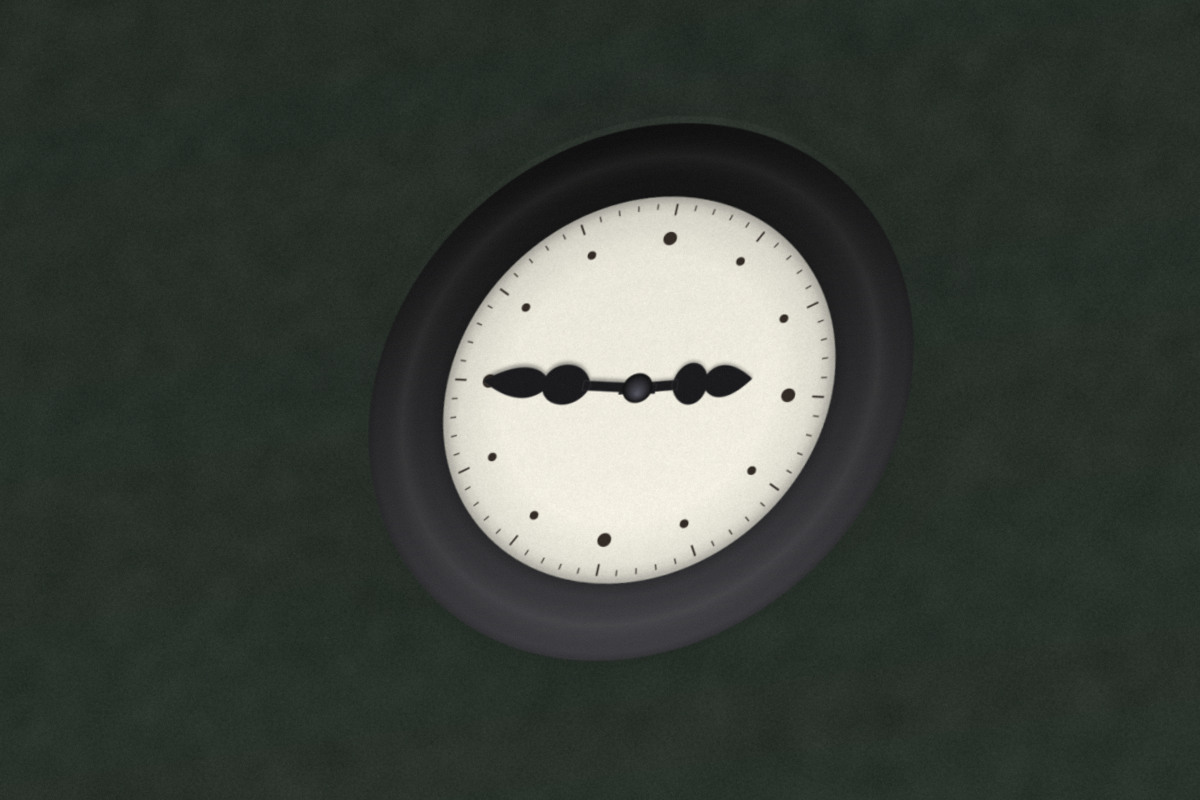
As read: {"hour": 2, "minute": 45}
